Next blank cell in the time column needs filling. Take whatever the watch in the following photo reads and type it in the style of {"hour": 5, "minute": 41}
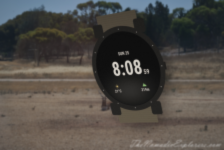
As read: {"hour": 8, "minute": 8}
